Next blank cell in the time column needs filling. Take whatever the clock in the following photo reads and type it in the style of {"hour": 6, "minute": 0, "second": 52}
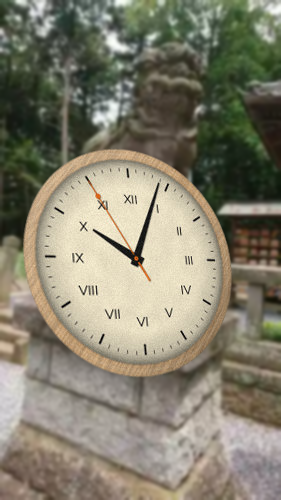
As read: {"hour": 10, "minute": 3, "second": 55}
